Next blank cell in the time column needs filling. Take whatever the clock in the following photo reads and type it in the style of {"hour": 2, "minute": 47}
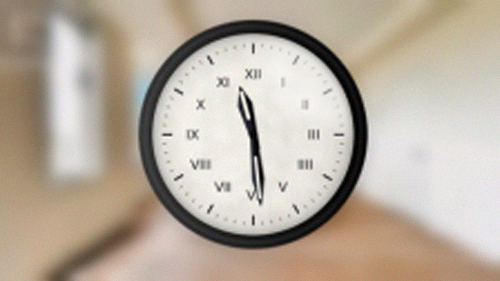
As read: {"hour": 11, "minute": 29}
